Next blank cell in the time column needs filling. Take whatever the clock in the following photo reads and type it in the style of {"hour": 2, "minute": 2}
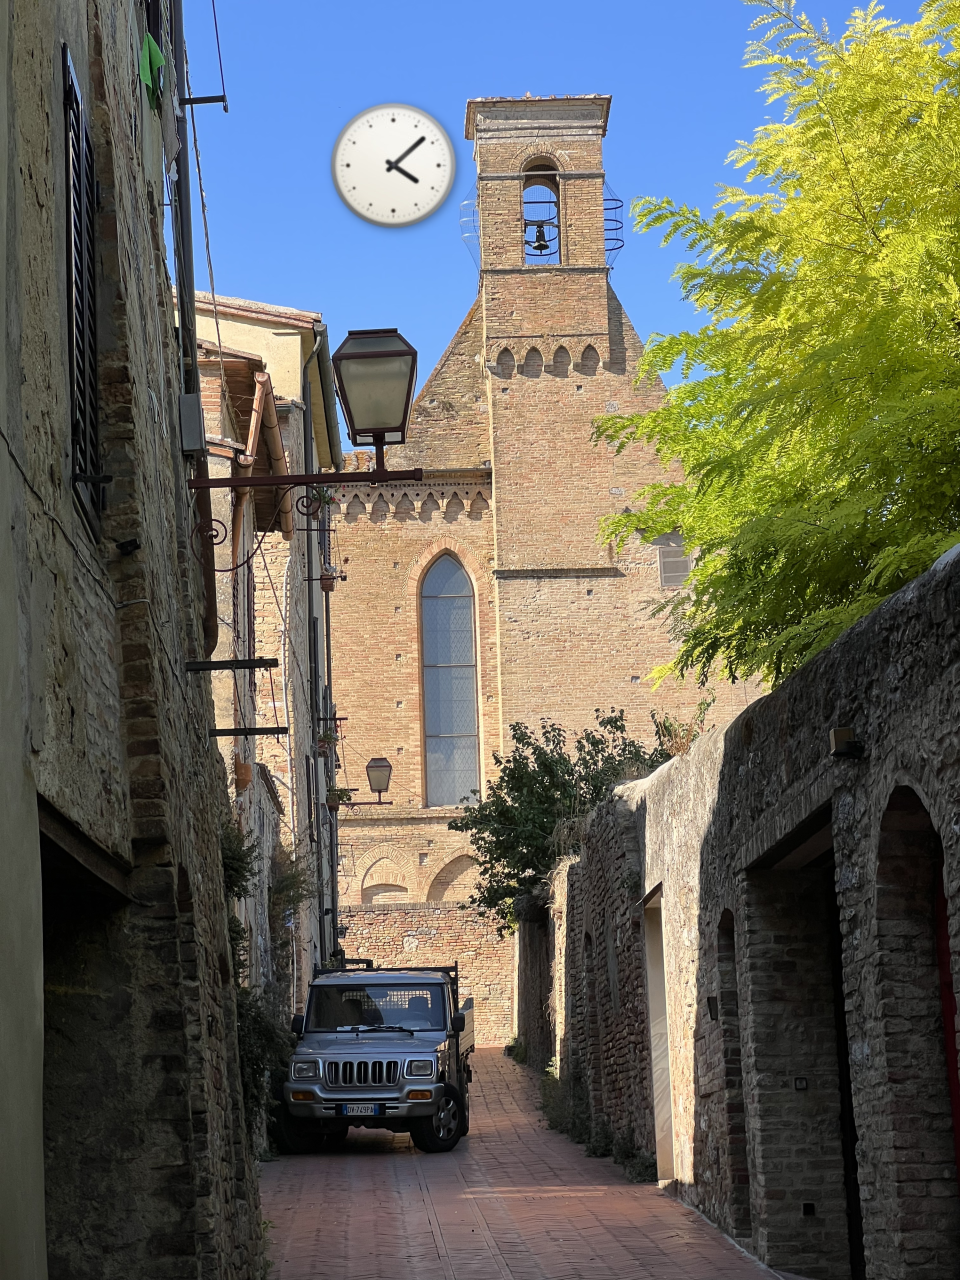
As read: {"hour": 4, "minute": 8}
